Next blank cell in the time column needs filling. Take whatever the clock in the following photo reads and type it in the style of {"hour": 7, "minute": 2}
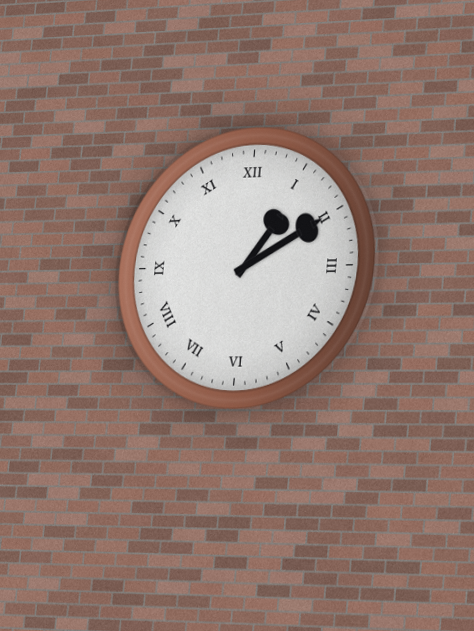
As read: {"hour": 1, "minute": 10}
